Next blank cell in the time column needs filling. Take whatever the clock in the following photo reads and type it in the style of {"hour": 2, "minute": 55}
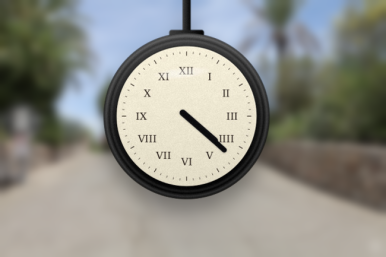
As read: {"hour": 4, "minute": 22}
